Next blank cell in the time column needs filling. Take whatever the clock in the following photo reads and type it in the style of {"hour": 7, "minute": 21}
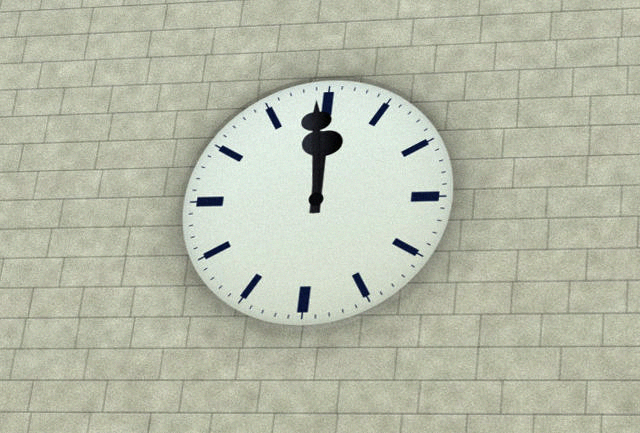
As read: {"hour": 11, "minute": 59}
